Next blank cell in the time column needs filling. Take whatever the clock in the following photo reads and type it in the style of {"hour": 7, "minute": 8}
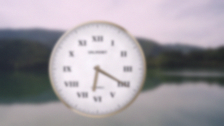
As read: {"hour": 6, "minute": 20}
